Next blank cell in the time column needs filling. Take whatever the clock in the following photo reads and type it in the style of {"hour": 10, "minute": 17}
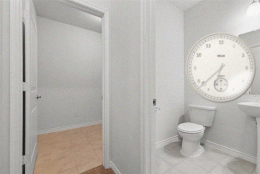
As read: {"hour": 6, "minute": 38}
